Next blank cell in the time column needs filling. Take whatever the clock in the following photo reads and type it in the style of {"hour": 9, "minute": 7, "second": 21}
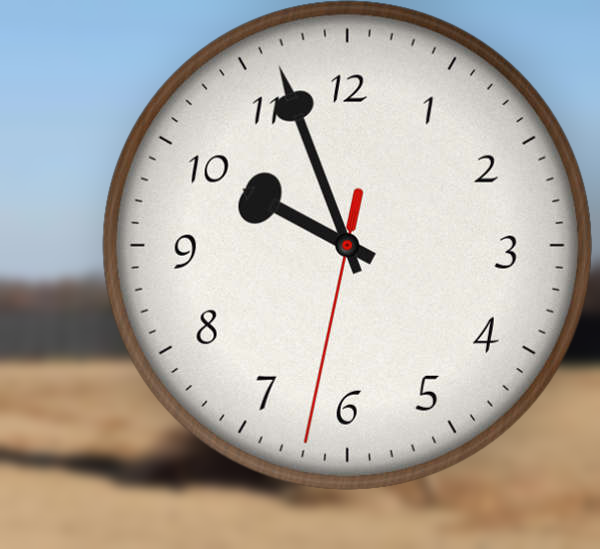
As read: {"hour": 9, "minute": 56, "second": 32}
